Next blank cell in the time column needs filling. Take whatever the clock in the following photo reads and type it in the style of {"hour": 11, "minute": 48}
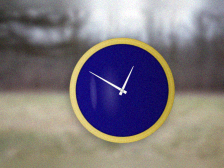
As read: {"hour": 12, "minute": 50}
